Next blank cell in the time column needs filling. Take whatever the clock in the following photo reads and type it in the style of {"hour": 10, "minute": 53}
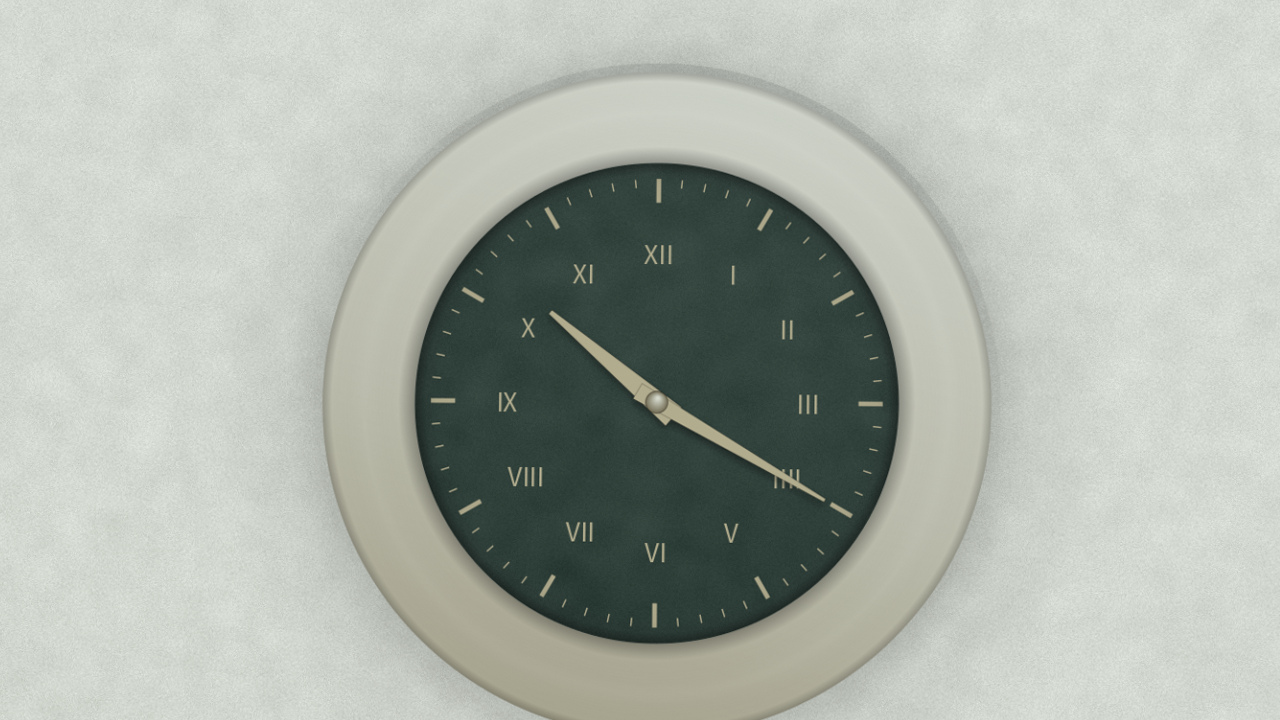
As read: {"hour": 10, "minute": 20}
